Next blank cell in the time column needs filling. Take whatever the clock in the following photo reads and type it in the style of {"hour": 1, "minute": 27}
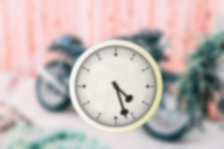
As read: {"hour": 4, "minute": 27}
